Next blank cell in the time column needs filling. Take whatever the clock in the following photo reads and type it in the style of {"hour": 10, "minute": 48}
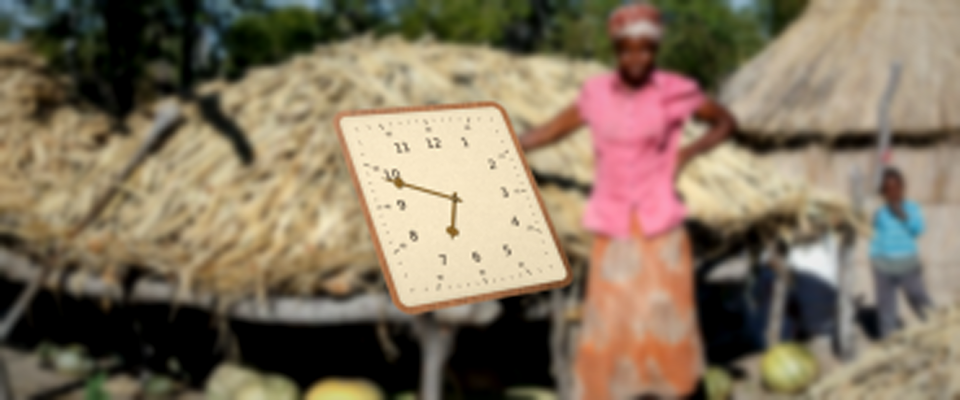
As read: {"hour": 6, "minute": 49}
